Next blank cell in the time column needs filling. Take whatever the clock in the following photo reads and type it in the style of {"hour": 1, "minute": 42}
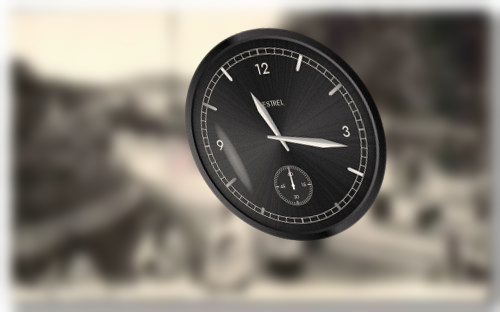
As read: {"hour": 11, "minute": 17}
